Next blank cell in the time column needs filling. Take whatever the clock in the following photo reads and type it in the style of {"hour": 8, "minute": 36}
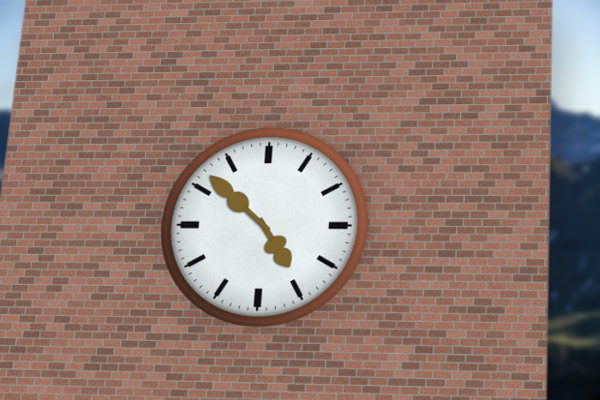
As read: {"hour": 4, "minute": 52}
